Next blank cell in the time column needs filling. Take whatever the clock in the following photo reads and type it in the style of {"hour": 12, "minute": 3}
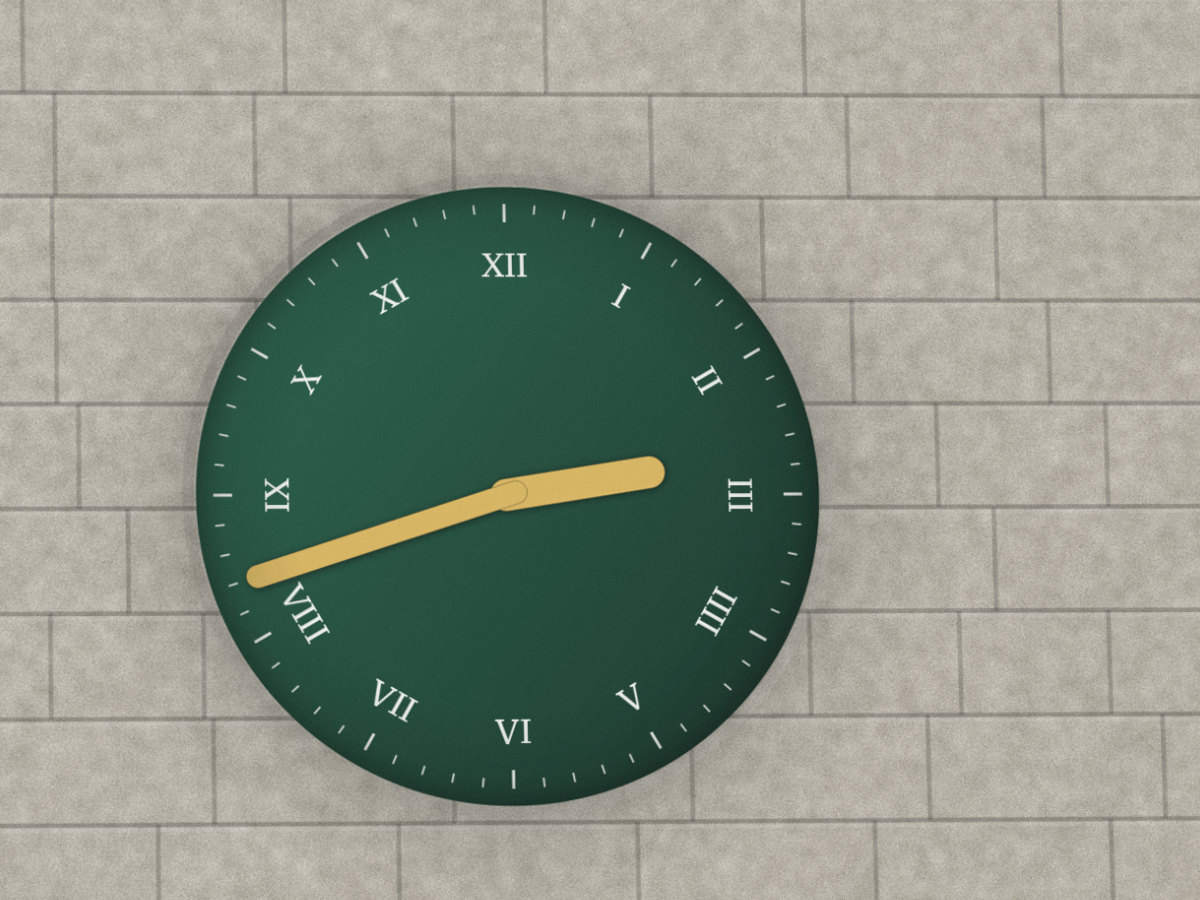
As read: {"hour": 2, "minute": 42}
